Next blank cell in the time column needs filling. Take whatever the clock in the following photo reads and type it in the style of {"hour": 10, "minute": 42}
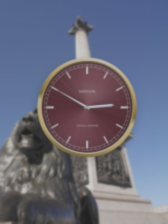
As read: {"hour": 2, "minute": 50}
